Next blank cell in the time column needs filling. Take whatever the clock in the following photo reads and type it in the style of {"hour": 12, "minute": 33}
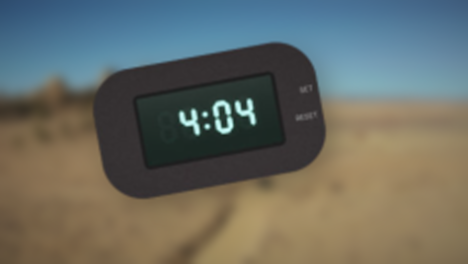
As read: {"hour": 4, "minute": 4}
